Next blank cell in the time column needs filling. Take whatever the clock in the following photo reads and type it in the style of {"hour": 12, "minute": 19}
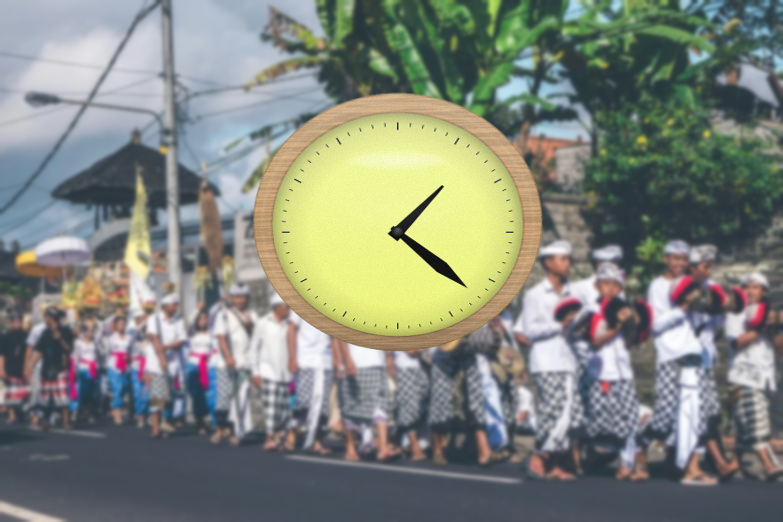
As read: {"hour": 1, "minute": 22}
